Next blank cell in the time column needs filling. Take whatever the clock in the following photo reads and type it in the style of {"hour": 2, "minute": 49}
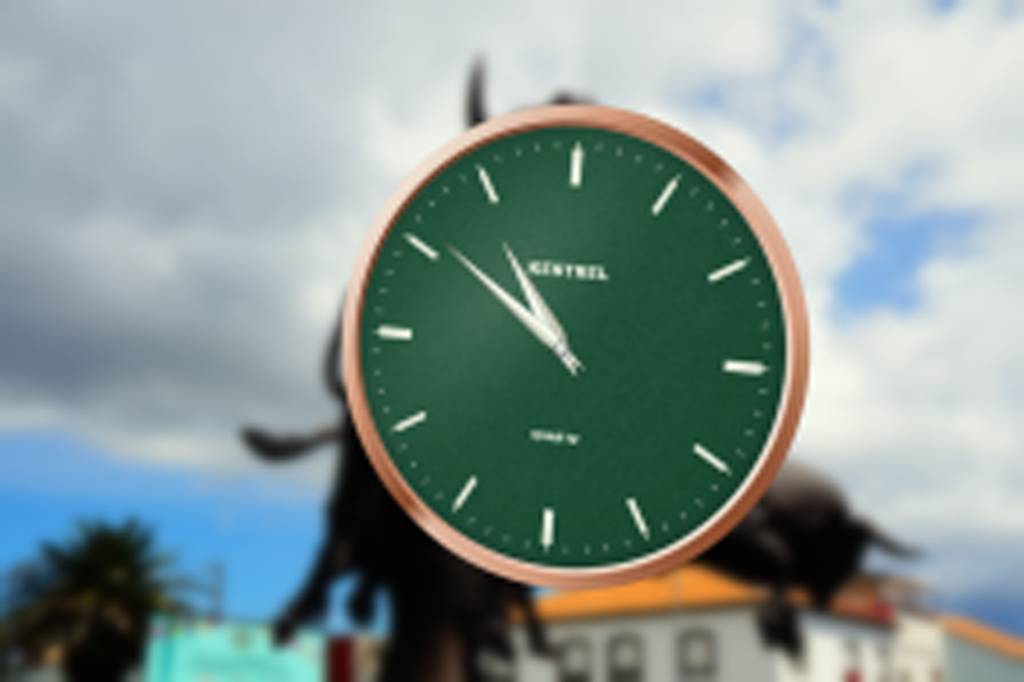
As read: {"hour": 10, "minute": 51}
